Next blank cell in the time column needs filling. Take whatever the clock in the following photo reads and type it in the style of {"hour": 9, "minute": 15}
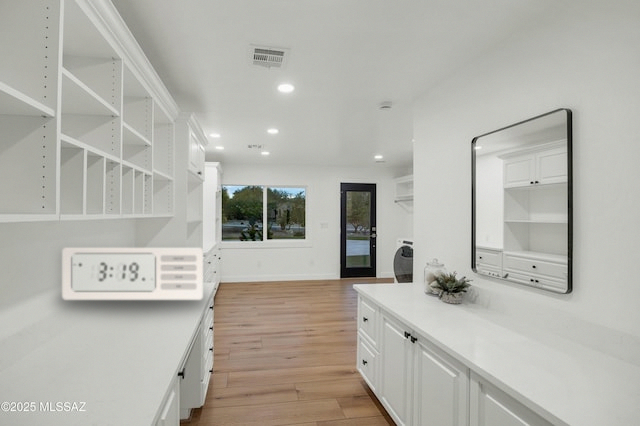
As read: {"hour": 3, "minute": 19}
